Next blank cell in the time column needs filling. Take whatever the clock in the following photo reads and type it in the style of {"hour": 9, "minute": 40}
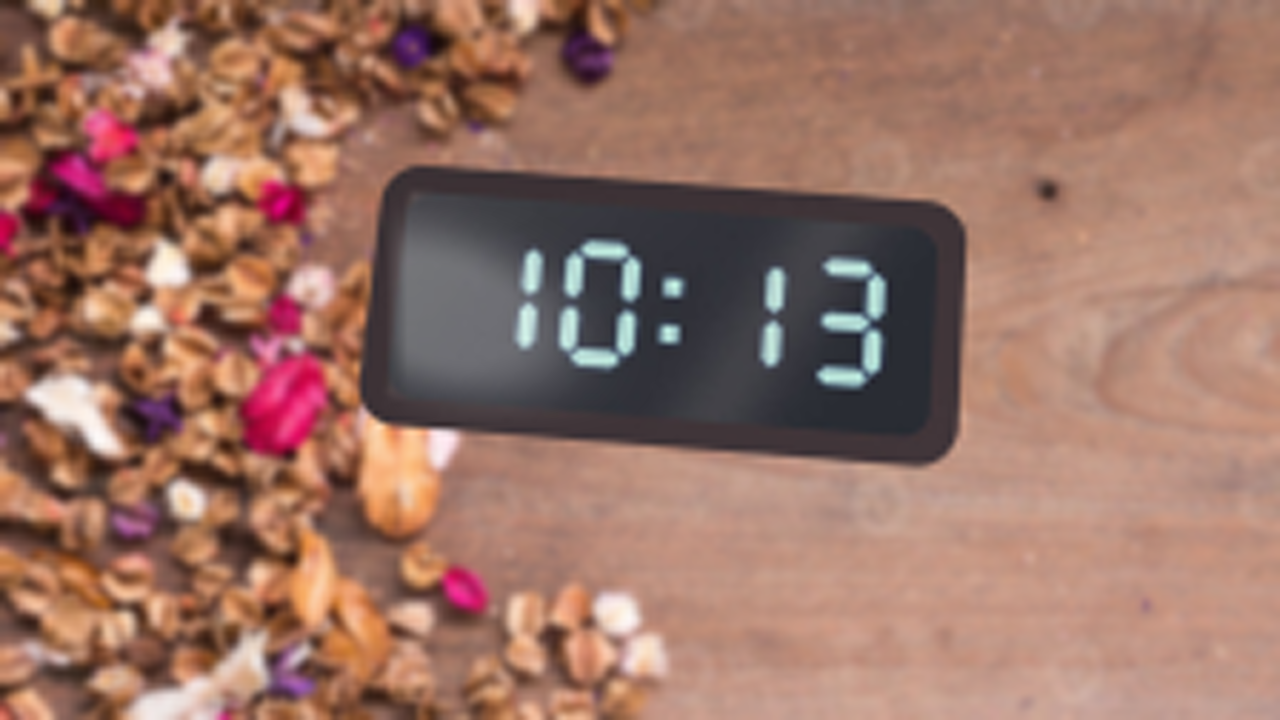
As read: {"hour": 10, "minute": 13}
